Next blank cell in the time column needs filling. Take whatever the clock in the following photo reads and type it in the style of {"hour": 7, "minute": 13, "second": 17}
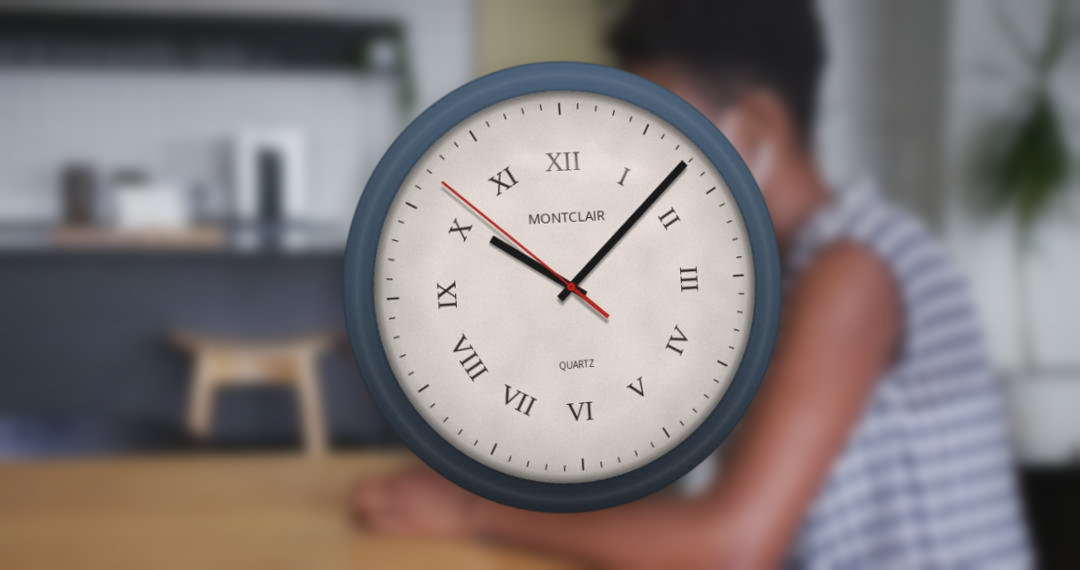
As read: {"hour": 10, "minute": 7, "second": 52}
